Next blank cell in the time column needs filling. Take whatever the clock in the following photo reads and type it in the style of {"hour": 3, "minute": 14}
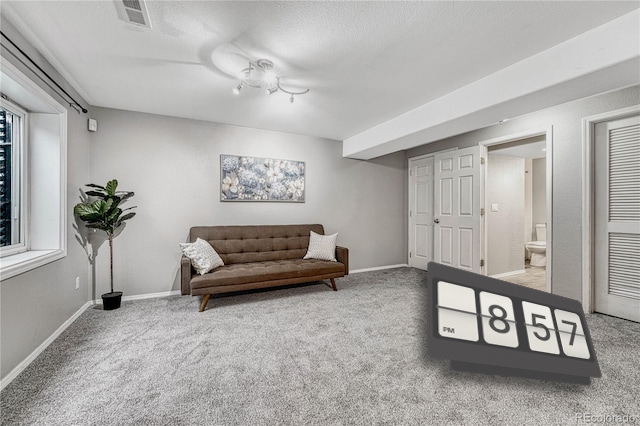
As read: {"hour": 8, "minute": 57}
